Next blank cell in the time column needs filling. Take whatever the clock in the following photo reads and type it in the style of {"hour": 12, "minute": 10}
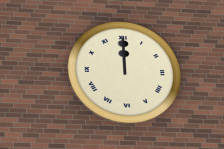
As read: {"hour": 12, "minute": 0}
